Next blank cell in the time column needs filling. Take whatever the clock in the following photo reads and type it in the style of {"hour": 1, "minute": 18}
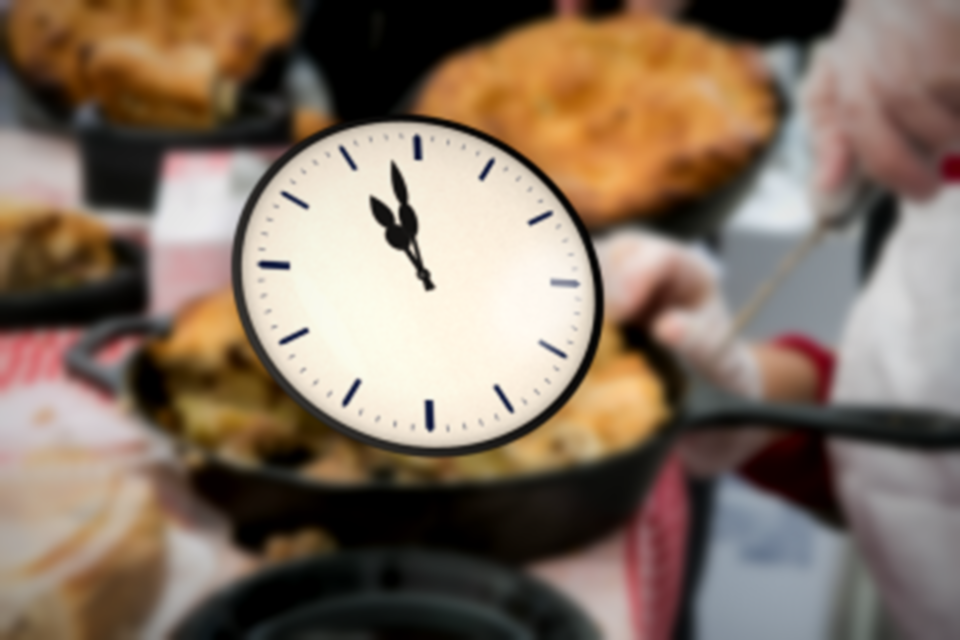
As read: {"hour": 10, "minute": 58}
